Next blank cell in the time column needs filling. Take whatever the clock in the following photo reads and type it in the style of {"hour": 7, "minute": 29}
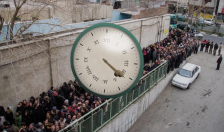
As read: {"hour": 4, "minute": 21}
